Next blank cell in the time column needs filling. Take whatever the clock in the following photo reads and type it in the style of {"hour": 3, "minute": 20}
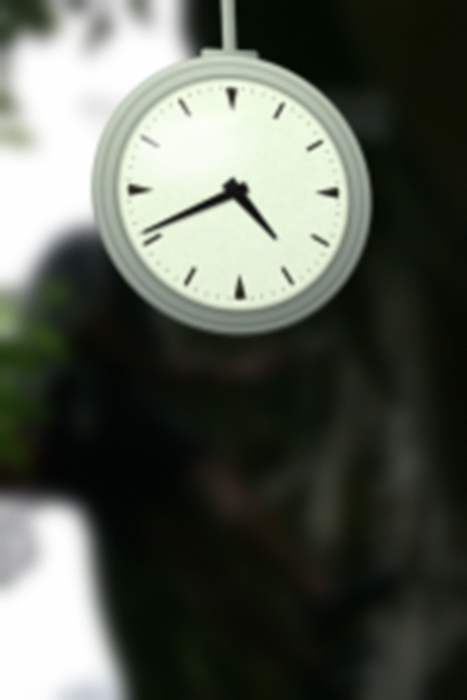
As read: {"hour": 4, "minute": 41}
